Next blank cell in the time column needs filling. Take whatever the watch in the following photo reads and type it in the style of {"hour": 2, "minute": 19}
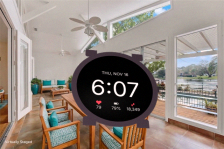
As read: {"hour": 6, "minute": 7}
